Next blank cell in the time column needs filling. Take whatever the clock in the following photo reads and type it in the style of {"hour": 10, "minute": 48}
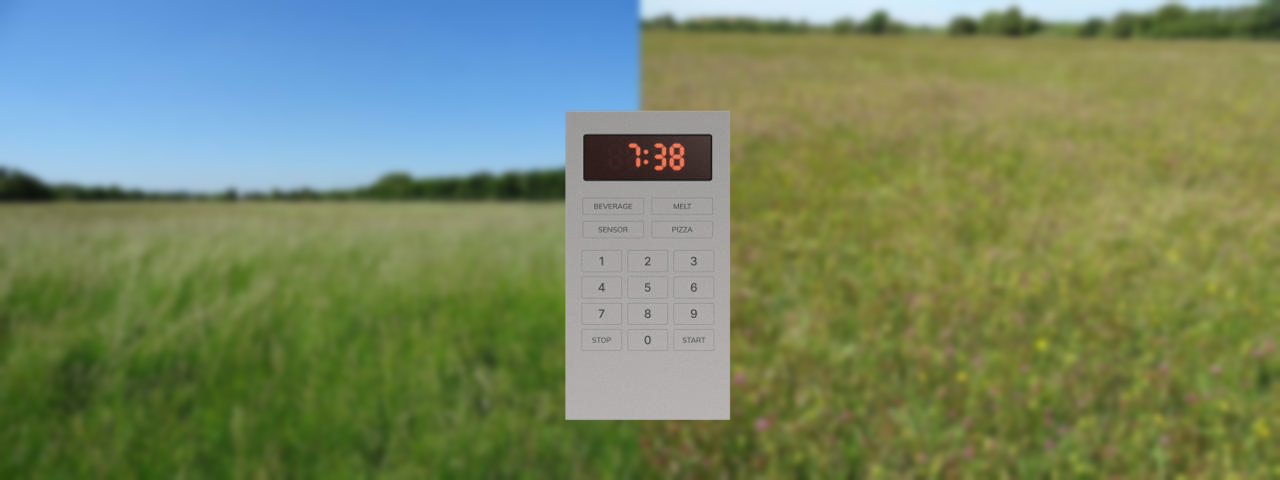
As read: {"hour": 7, "minute": 38}
